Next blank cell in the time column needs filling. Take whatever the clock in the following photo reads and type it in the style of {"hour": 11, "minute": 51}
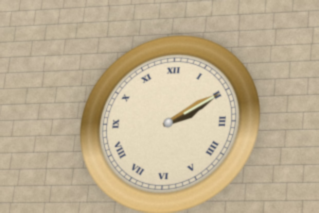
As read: {"hour": 2, "minute": 10}
